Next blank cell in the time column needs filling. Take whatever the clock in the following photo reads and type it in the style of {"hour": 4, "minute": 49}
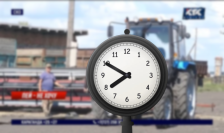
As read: {"hour": 7, "minute": 50}
